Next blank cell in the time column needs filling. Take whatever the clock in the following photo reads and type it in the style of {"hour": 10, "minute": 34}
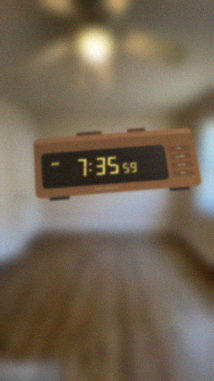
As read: {"hour": 7, "minute": 35}
